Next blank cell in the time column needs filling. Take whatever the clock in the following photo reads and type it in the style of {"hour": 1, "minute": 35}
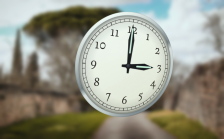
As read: {"hour": 3, "minute": 0}
